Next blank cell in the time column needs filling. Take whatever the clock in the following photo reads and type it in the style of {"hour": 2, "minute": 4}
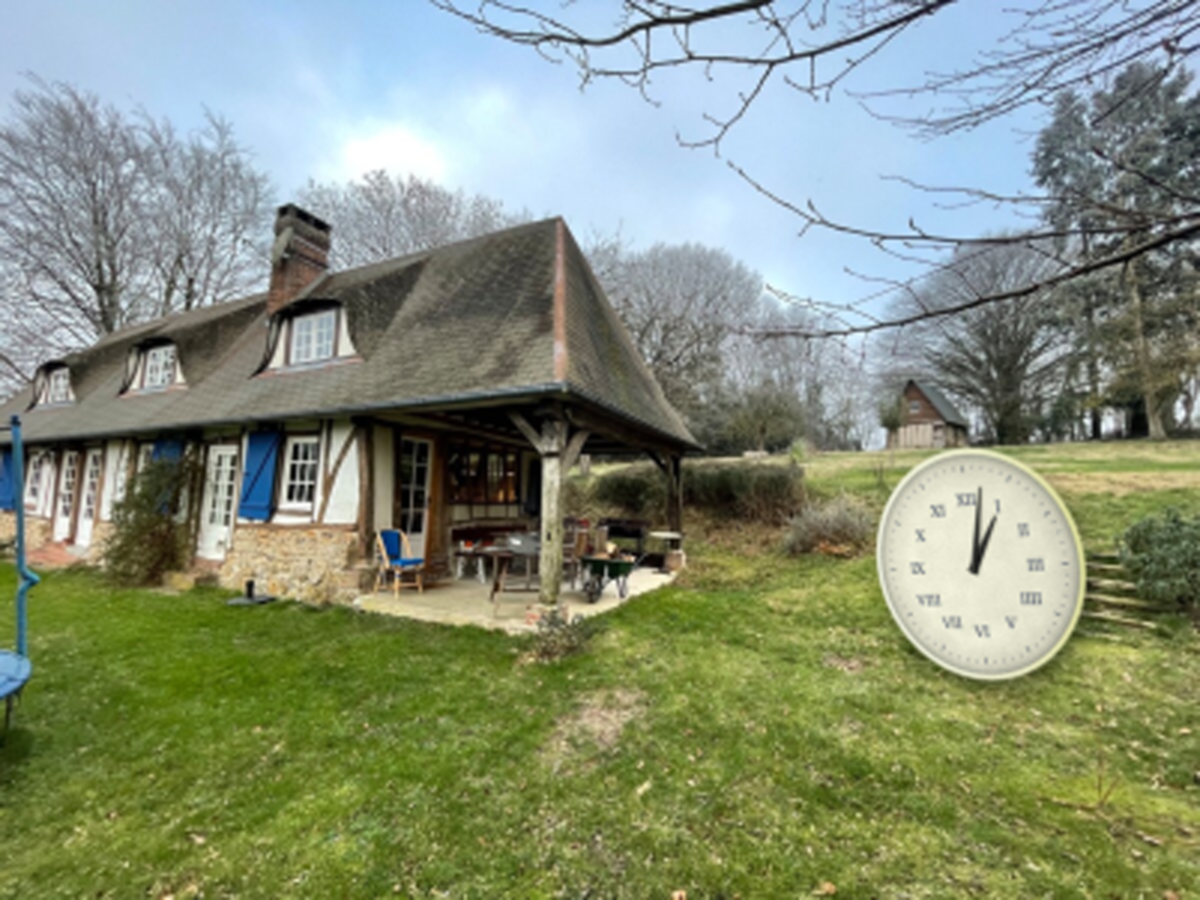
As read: {"hour": 1, "minute": 2}
